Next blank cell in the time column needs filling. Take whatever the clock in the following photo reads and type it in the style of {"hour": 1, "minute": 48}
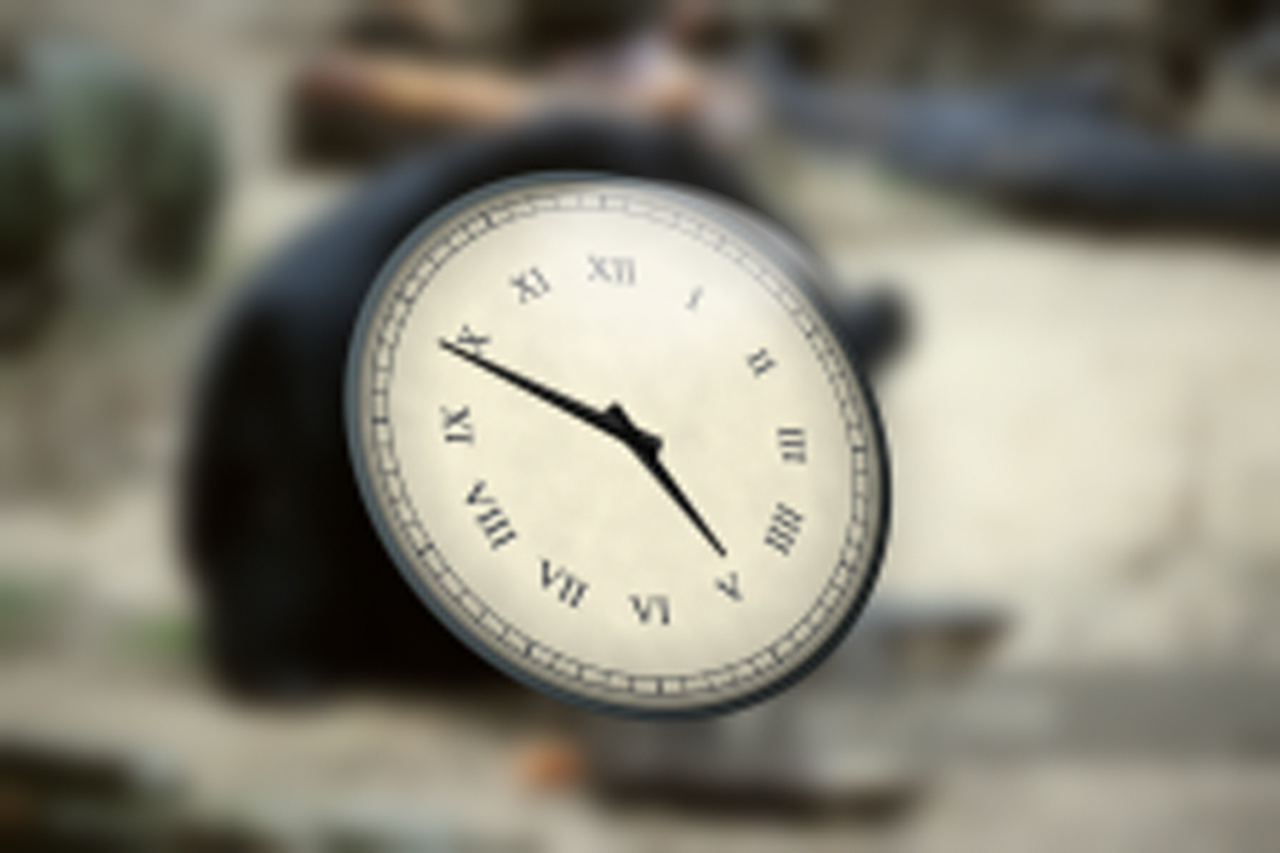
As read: {"hour": 4, "minute": 49}
